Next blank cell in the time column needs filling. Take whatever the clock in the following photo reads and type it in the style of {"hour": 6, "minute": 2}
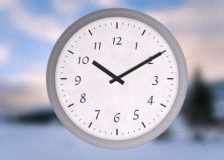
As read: {"hour": 10, "minute": 10}
